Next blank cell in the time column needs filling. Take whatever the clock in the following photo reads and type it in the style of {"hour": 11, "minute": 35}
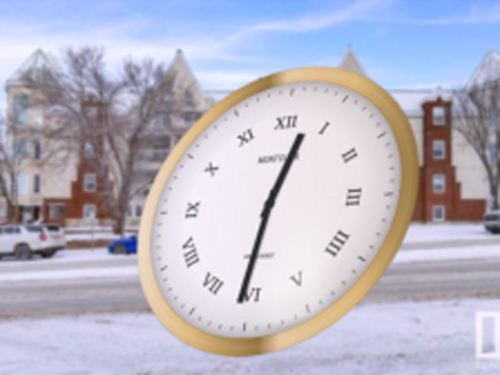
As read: {"hour": 12, "minute": 31}
